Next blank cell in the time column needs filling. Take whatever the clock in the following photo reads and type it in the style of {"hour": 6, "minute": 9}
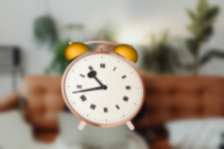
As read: {"hour": 10, "minute": 43}
